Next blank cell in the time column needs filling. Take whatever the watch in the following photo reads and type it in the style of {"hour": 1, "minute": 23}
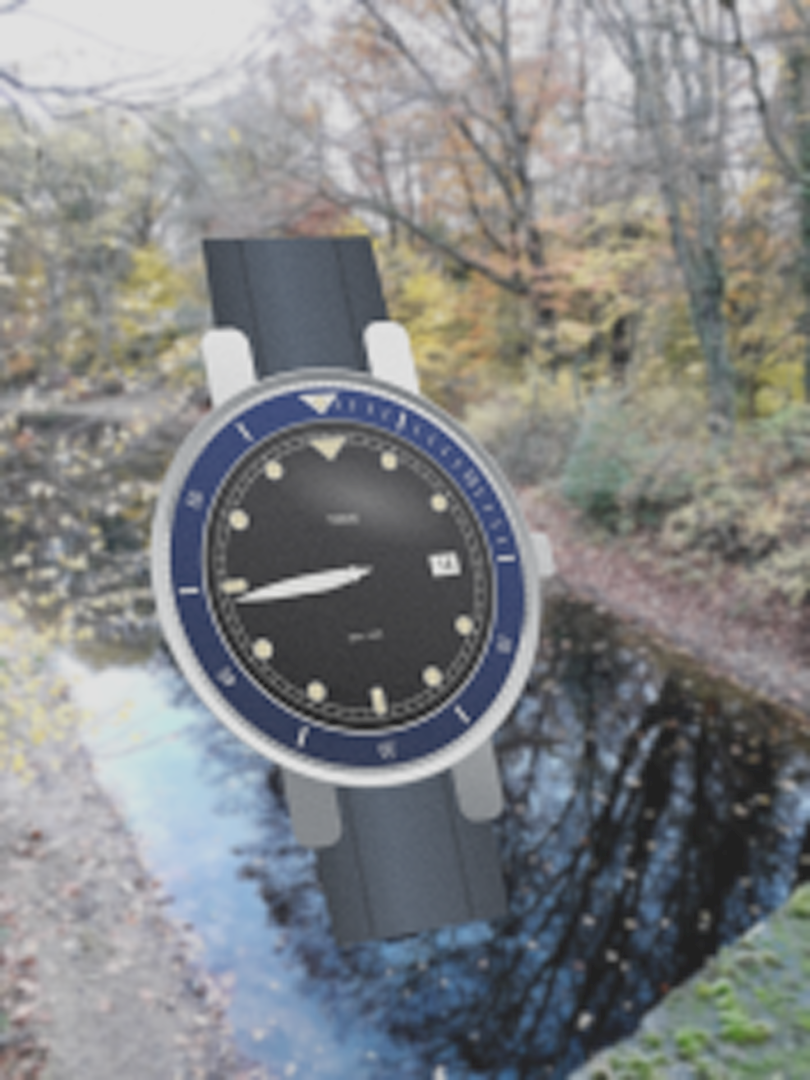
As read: {"hour": 8, "minute": 44}
